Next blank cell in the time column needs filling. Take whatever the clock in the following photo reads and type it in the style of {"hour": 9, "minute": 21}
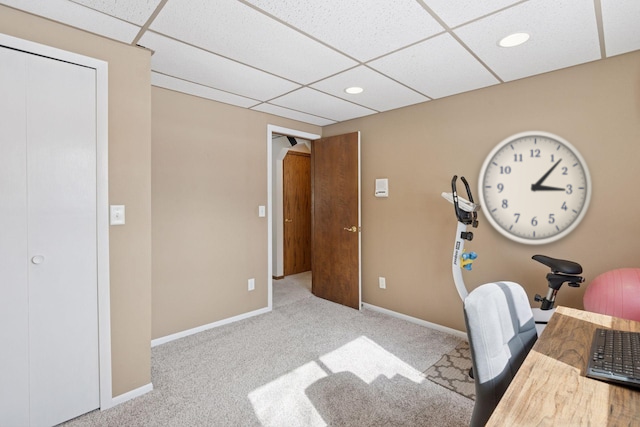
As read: {"hour": 3, "minute": 7}
